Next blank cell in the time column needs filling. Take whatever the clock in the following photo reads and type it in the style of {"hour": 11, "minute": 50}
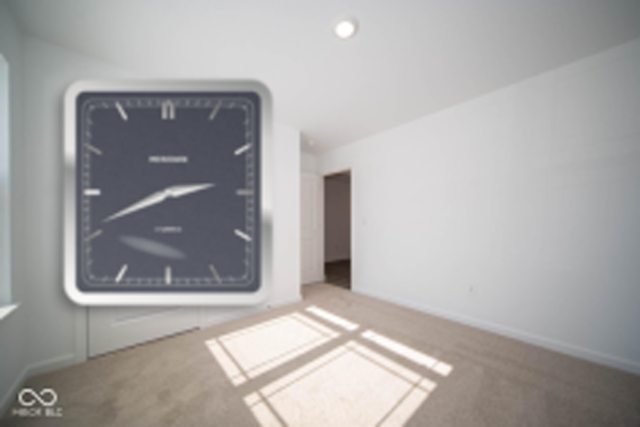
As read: {"hour": 2, "minute": 41}
